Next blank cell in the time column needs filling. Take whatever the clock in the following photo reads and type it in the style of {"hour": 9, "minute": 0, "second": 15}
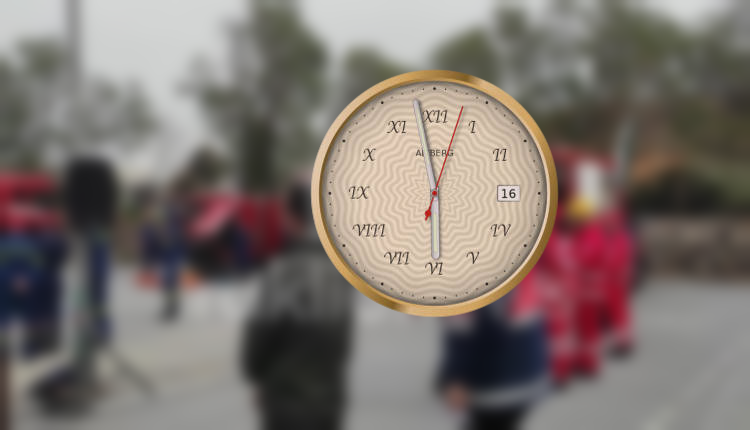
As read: {"hour": 5, "minute": 58, "second": 3}
